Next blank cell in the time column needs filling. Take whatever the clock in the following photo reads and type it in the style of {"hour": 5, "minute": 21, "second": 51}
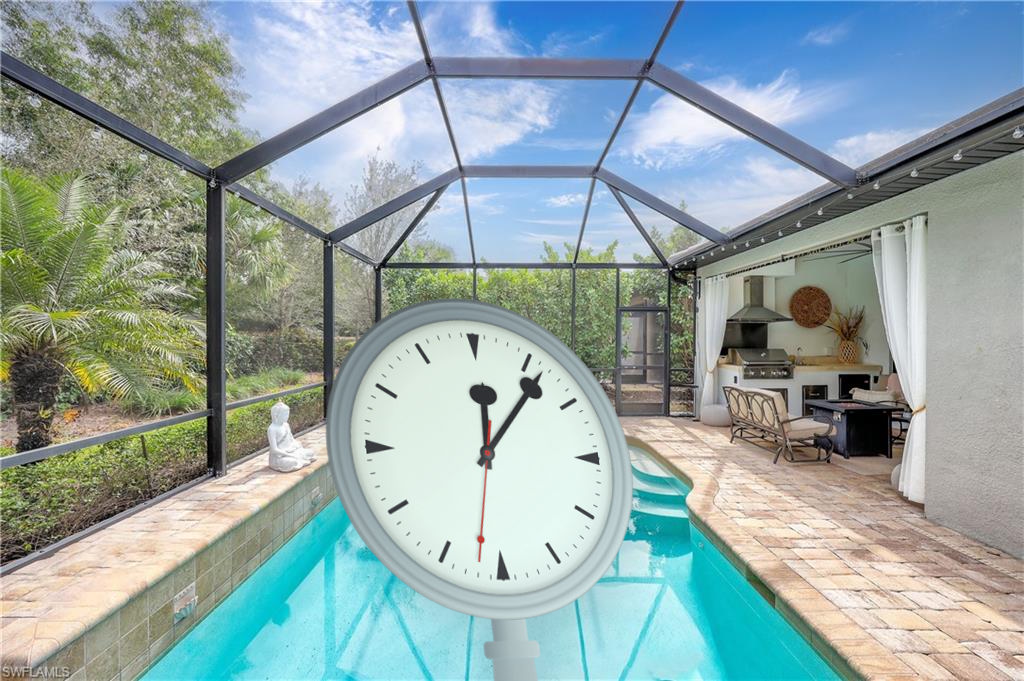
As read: {"hour": 12, "minute": 6, "second": 32}
